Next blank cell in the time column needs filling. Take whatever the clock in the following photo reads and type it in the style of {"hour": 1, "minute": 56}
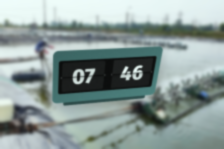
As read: {"hour": 7, "minute": 46}
